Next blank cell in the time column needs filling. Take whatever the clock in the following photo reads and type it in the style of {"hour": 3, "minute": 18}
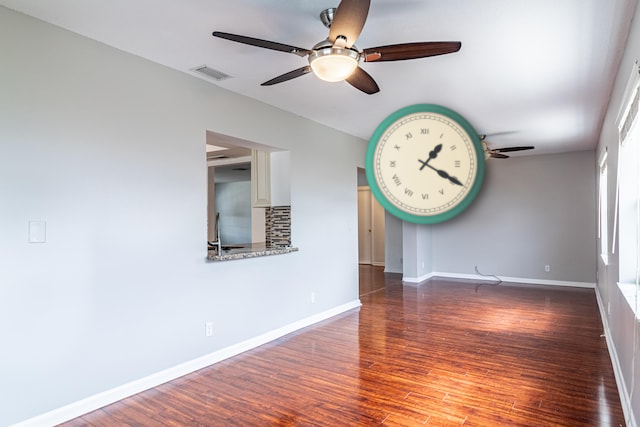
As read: {"hour": 1, "minute": 20}
